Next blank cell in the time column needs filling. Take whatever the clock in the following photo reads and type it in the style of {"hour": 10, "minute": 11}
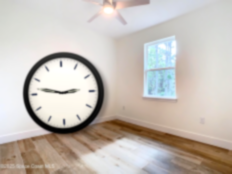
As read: {"hour": 2, "minute": 47}
